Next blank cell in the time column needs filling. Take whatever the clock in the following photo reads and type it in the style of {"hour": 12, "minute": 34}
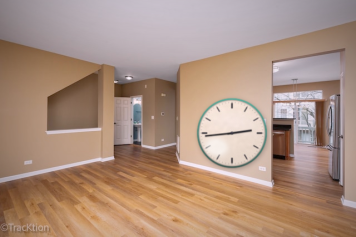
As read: {"hour": 2, "minute": 44}
